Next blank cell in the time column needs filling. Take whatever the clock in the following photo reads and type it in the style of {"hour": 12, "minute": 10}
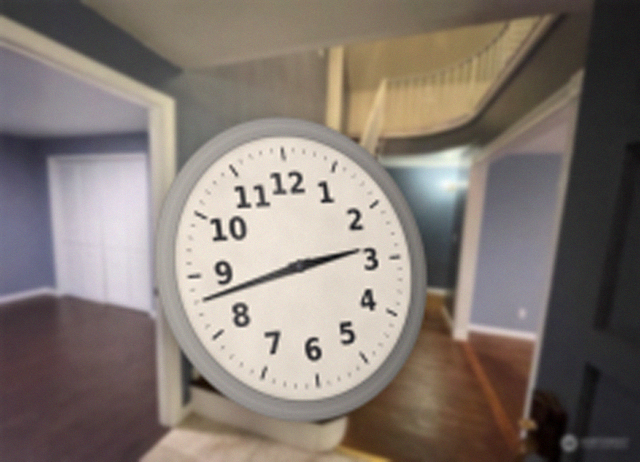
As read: {"hour": 2, "minute": 43}
